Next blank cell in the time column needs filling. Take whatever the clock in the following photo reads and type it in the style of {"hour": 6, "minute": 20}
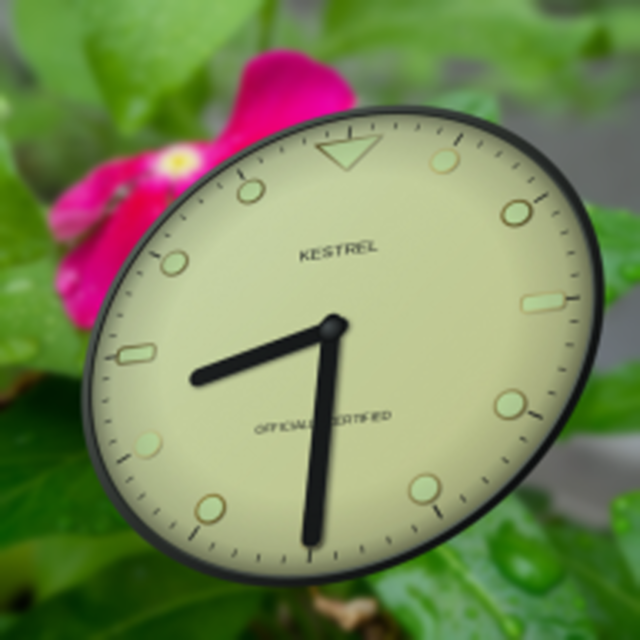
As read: {"hour": 8, "minute": 30}
